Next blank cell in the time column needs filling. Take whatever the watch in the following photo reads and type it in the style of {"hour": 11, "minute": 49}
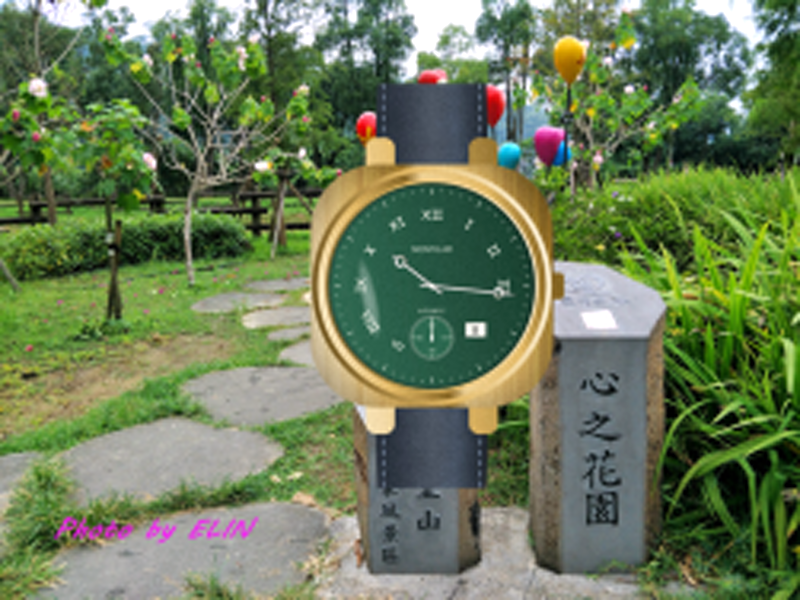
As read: {"hour": 10, "minute": 16}
